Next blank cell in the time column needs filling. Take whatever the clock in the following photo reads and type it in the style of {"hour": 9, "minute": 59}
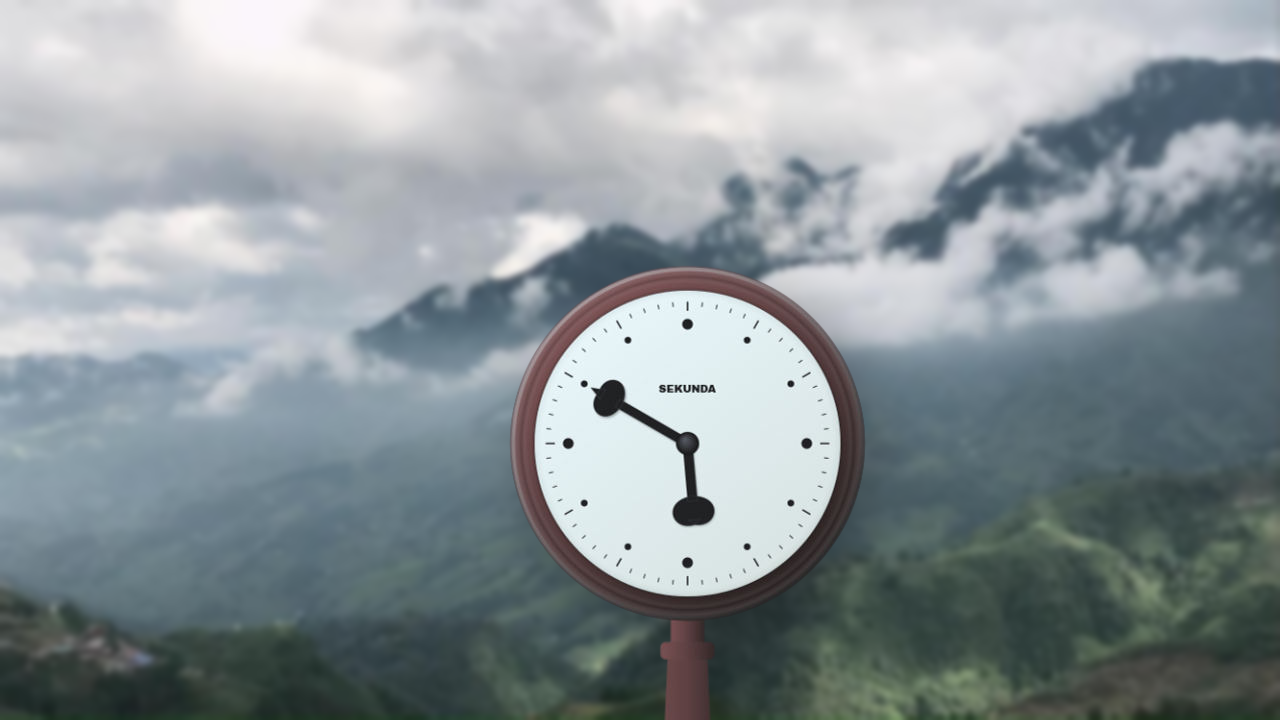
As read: {"hour": 5, "minute": 50}
